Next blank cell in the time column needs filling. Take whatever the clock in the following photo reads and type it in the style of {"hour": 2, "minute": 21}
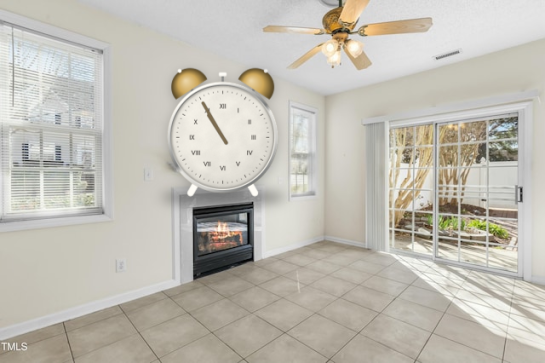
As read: {"hour": 10, "minute": 55}
